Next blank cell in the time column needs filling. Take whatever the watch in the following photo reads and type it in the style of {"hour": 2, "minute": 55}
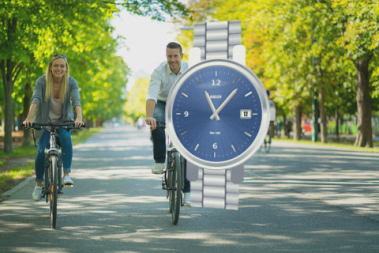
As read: {"hour": 11, "minute": 7}
